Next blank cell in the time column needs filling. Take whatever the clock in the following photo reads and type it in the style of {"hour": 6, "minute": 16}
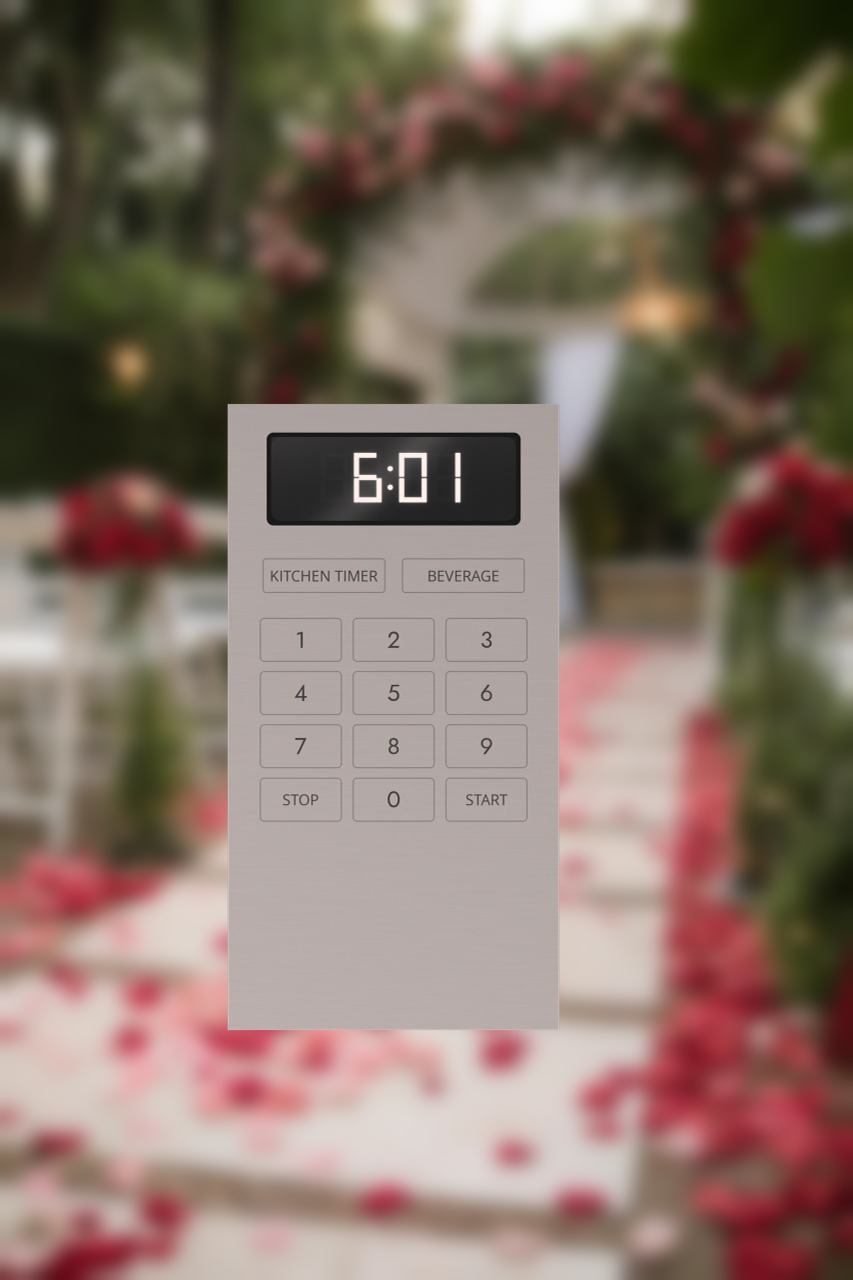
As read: {"hour": 6, "minute": 1}
